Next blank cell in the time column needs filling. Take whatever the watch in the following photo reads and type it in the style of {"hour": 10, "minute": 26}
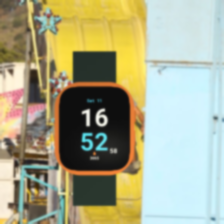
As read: {"hour": 16, "minute": 52}
